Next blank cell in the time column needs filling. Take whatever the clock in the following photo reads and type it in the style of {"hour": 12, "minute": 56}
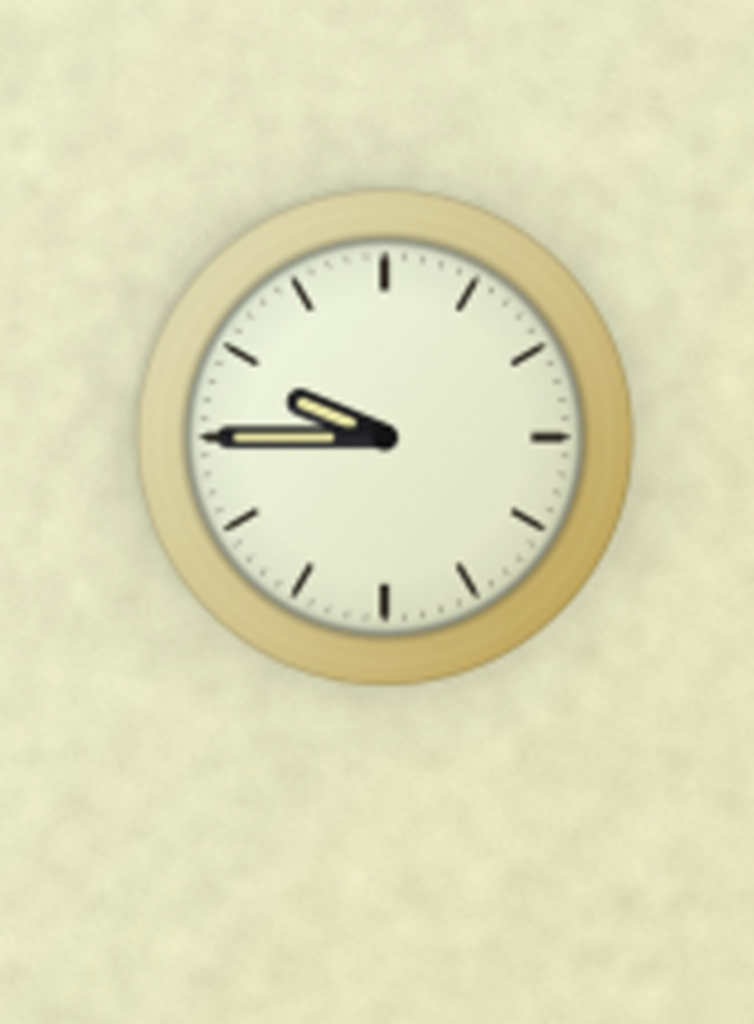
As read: {"hour": 9, "minute": 45}
